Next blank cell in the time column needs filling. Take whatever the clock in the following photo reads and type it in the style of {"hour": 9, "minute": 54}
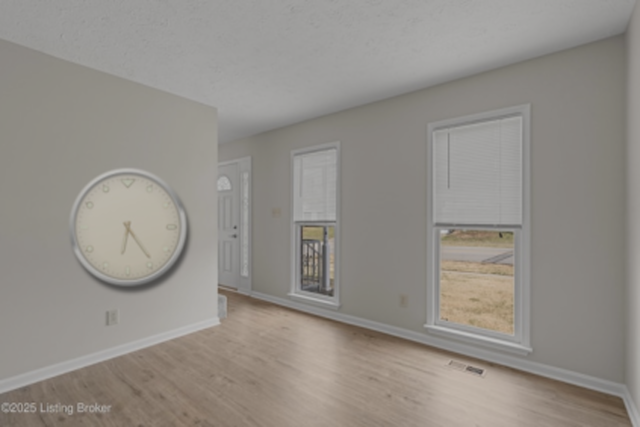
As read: {"hour": 6, "minute": 24}
